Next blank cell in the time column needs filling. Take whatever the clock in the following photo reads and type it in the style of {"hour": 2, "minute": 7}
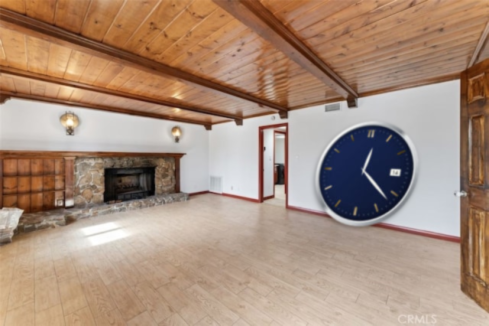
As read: {"hour": 12, "minute": 22}
